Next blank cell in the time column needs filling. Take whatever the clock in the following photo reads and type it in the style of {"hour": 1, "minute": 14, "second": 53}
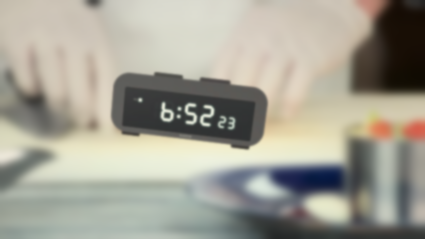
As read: {"hour": 6, "minute": 52, "second": 23}
